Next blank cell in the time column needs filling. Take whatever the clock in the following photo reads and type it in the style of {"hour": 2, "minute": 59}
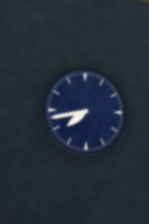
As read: {"hour": 7, "minute": 43}
